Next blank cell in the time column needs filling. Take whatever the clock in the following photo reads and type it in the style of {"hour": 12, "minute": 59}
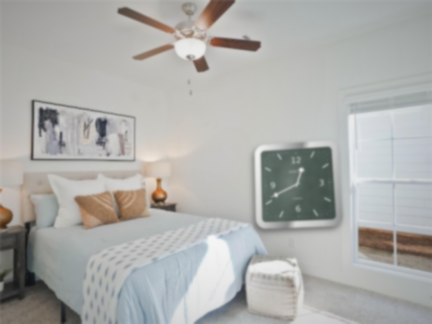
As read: {"hour": 12, "minute": 41}
